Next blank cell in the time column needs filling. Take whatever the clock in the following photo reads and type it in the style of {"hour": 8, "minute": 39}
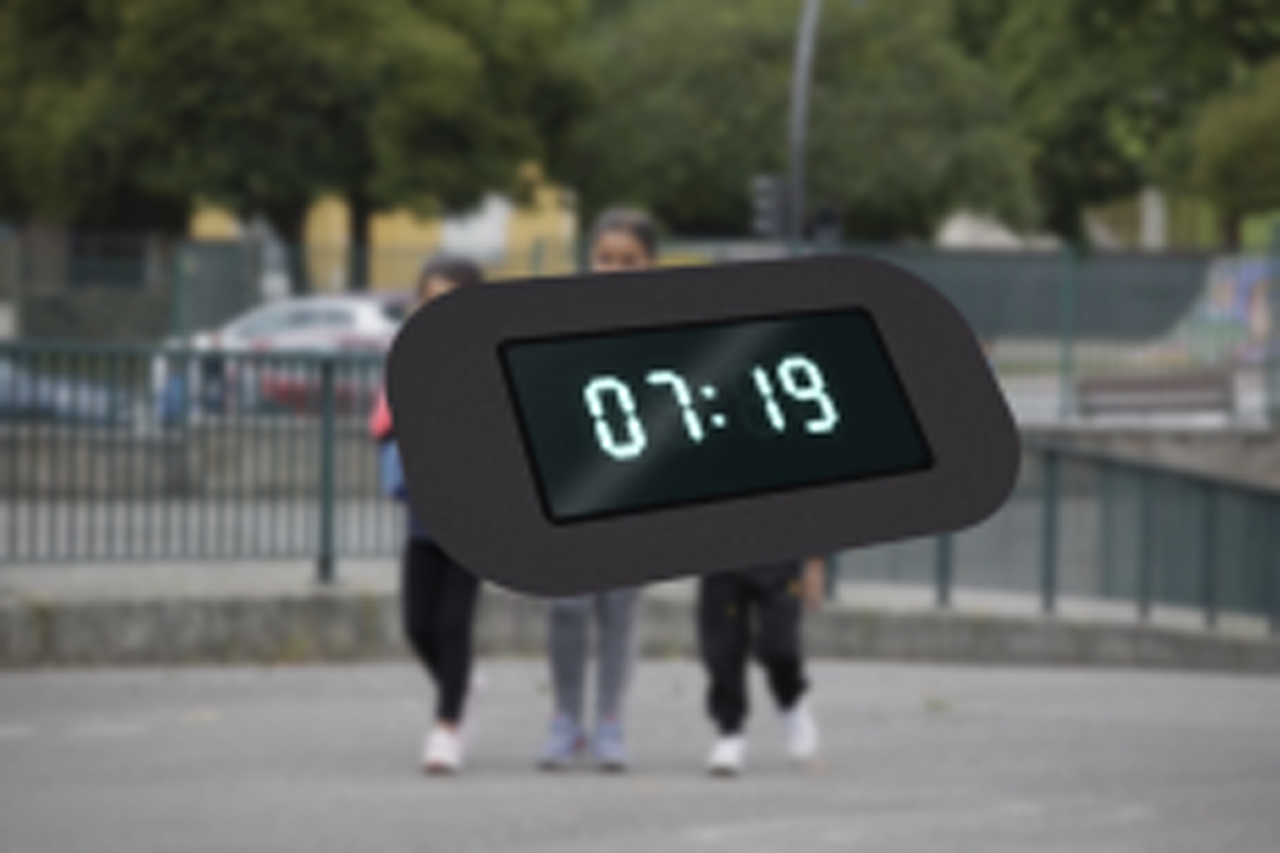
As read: {"hour": 7, "minute": 19}
